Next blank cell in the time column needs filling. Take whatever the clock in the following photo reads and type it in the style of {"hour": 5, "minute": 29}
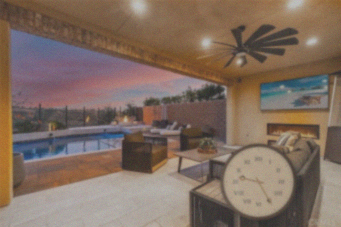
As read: {"hour": 9, "minute": 25}
